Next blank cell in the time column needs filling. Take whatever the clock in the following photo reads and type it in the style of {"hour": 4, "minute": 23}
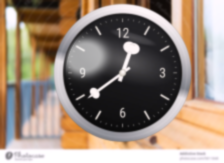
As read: {"hour": 12, "minute": 39}
